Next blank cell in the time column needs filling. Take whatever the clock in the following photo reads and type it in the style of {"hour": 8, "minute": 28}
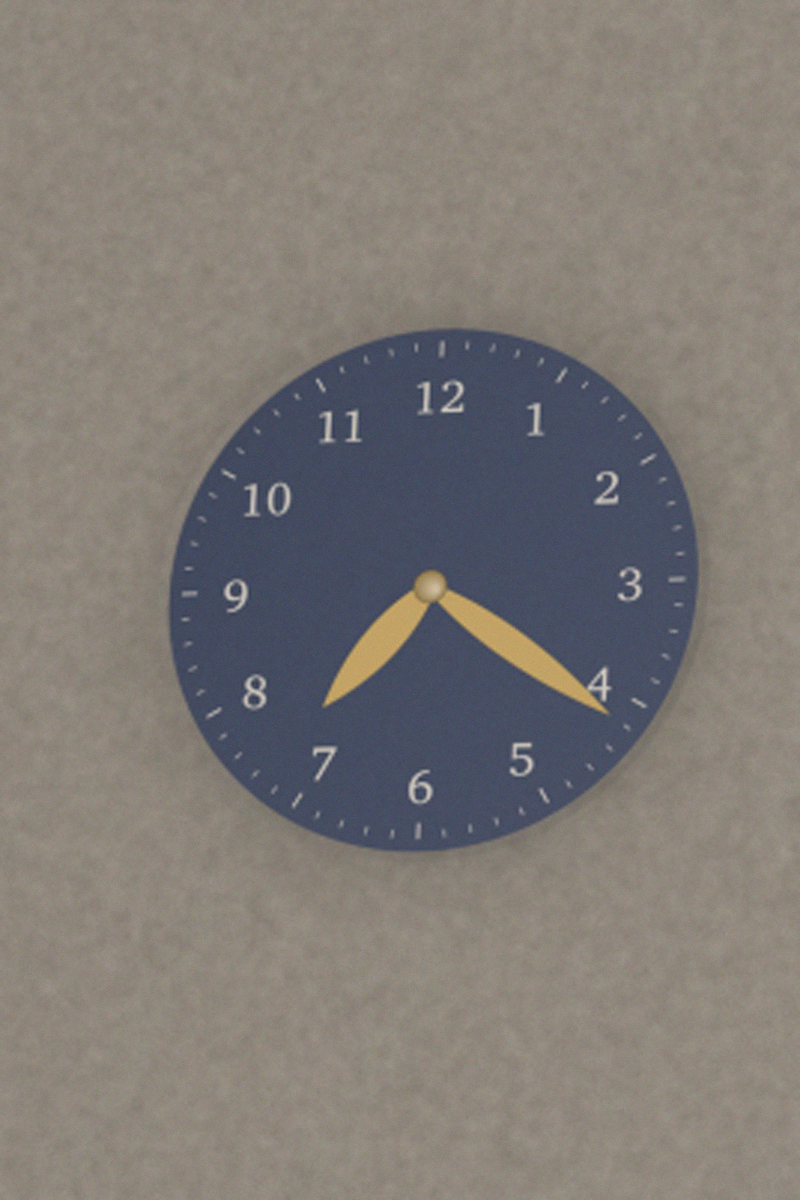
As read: {"hour": 7, "minute": 21}
